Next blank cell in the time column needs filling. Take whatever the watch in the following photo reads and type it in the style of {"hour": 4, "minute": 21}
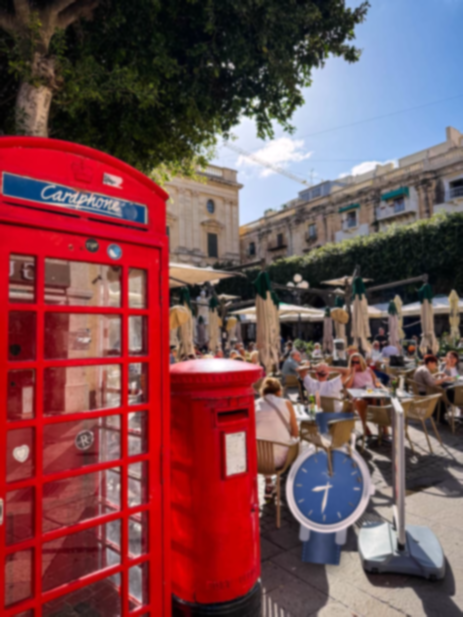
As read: {"hour": 8, "minute": 31}
